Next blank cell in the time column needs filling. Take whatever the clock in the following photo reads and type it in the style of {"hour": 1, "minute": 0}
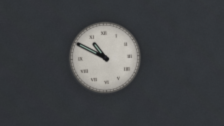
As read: {"hour": 10, "minute": 50}
